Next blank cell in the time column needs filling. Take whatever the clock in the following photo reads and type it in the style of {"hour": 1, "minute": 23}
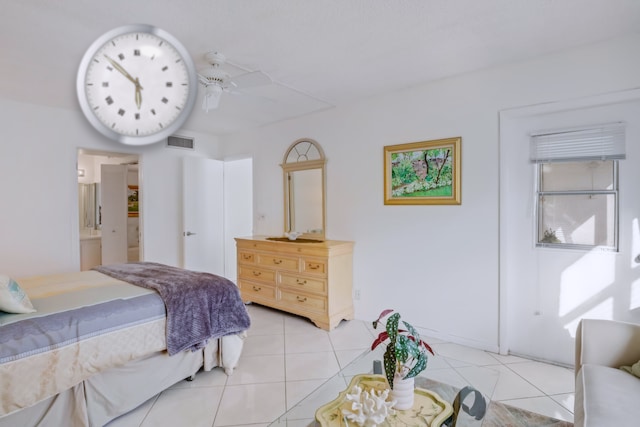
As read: {"hour": 5, "minute": 52}
